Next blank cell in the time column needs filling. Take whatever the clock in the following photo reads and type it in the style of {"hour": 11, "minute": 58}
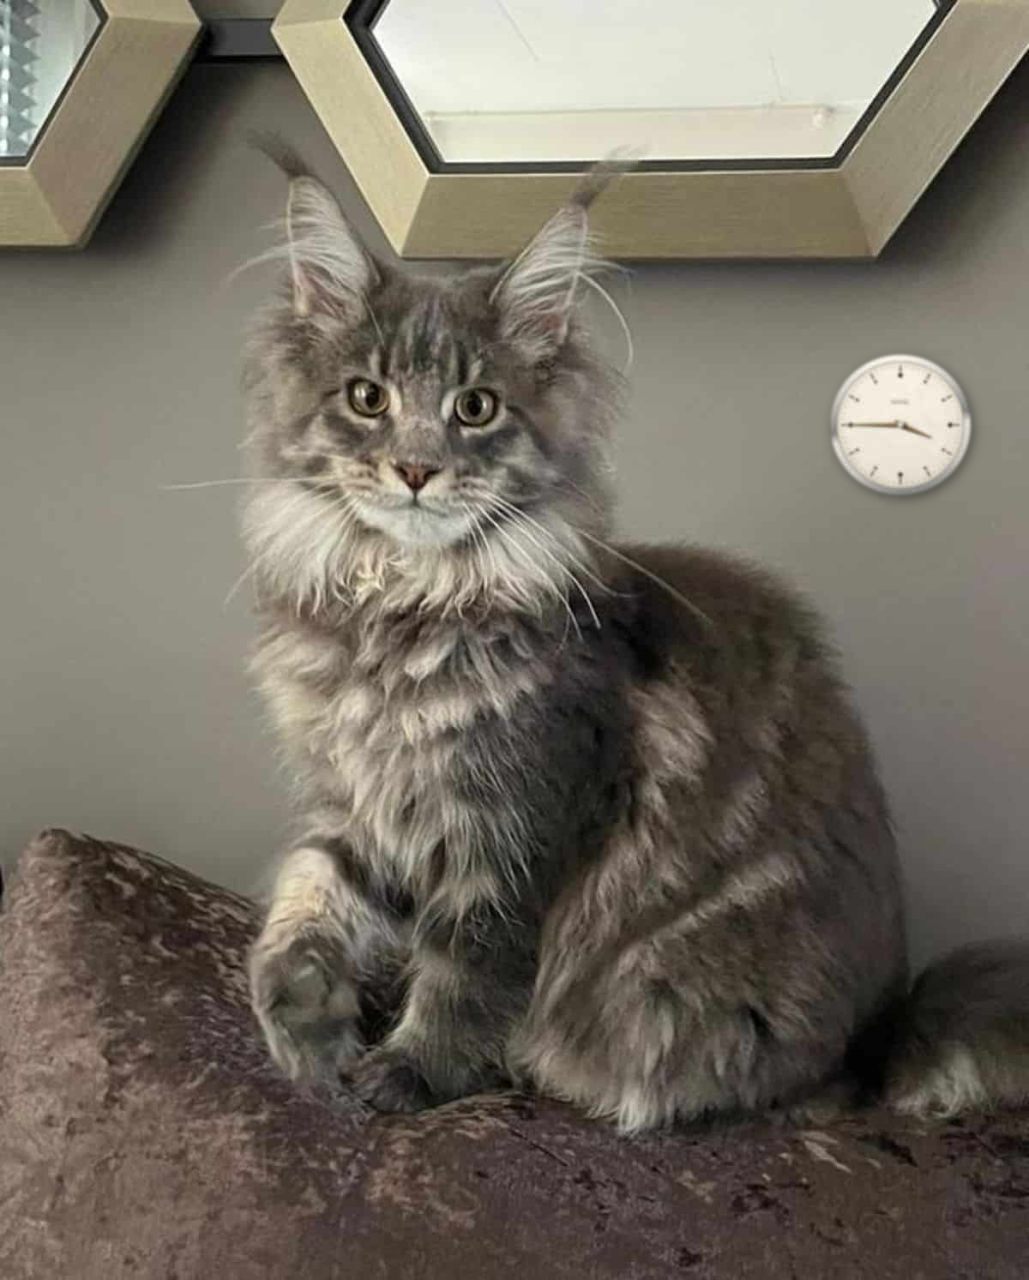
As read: {"hour": 3, "minute": 45}
